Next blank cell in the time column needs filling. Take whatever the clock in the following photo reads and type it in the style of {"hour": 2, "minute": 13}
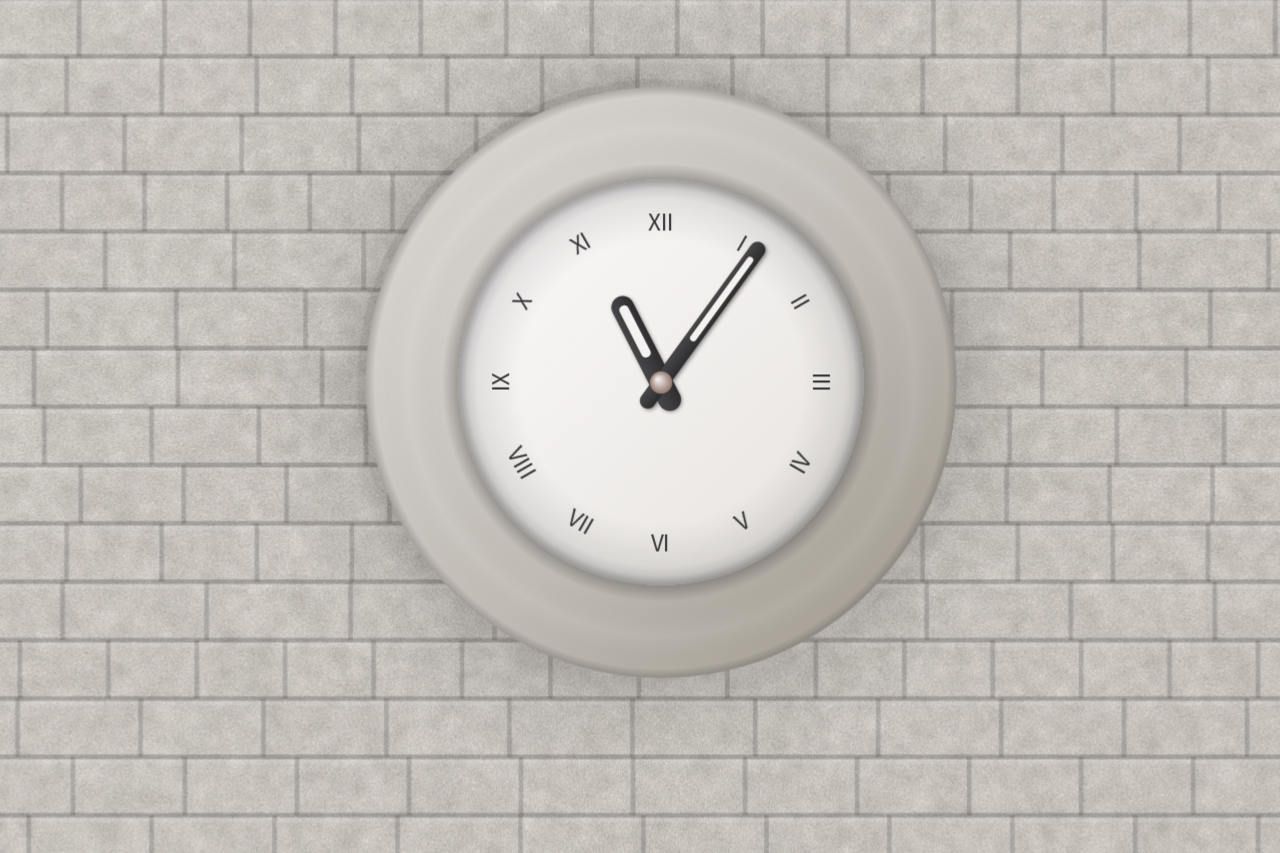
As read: {"hour": 11, "minute": 6}
